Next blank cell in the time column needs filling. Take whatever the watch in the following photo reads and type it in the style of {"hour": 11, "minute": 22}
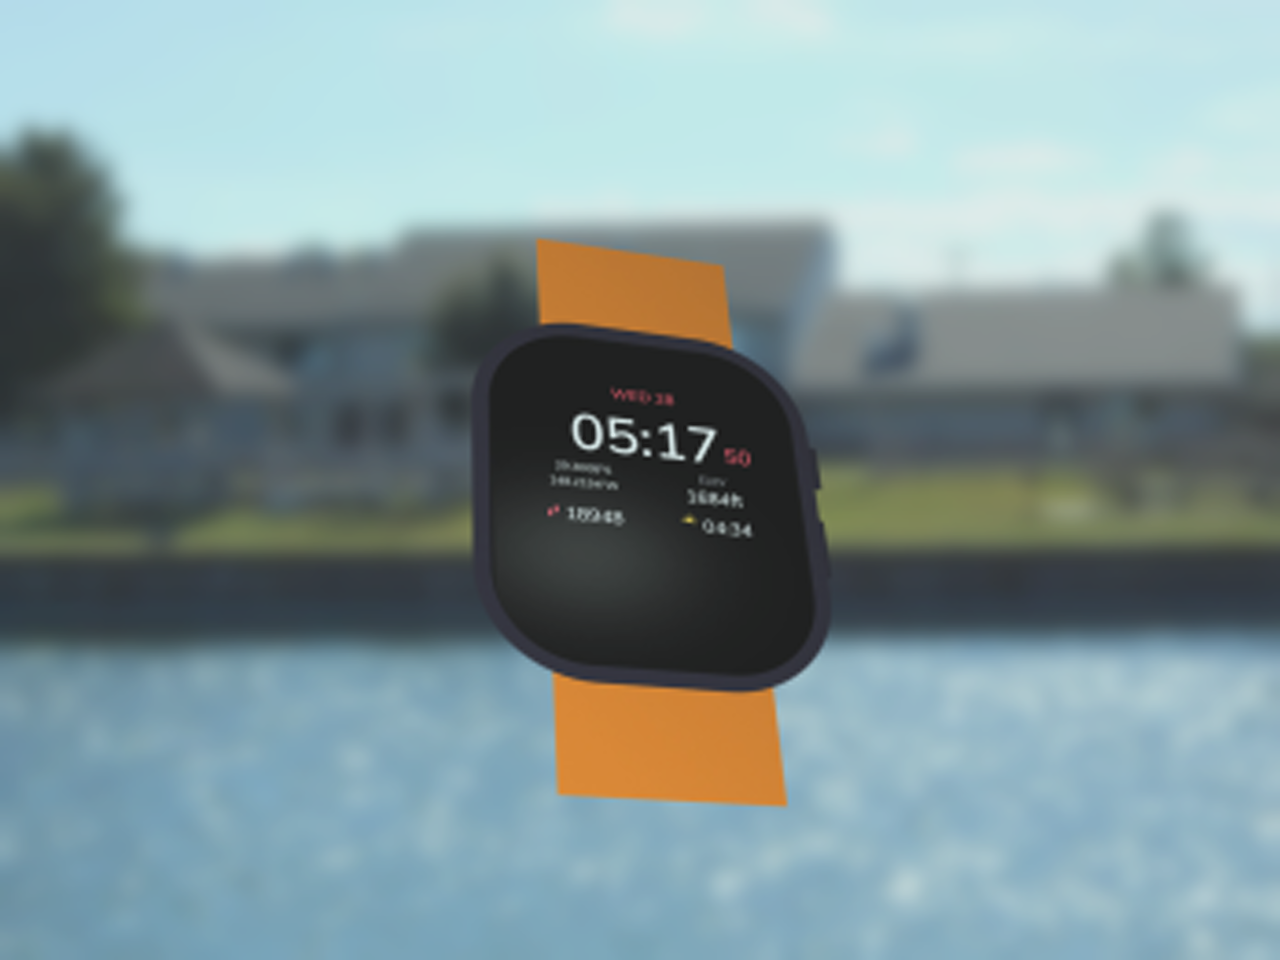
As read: {"hour": 5, "minute": 17}
